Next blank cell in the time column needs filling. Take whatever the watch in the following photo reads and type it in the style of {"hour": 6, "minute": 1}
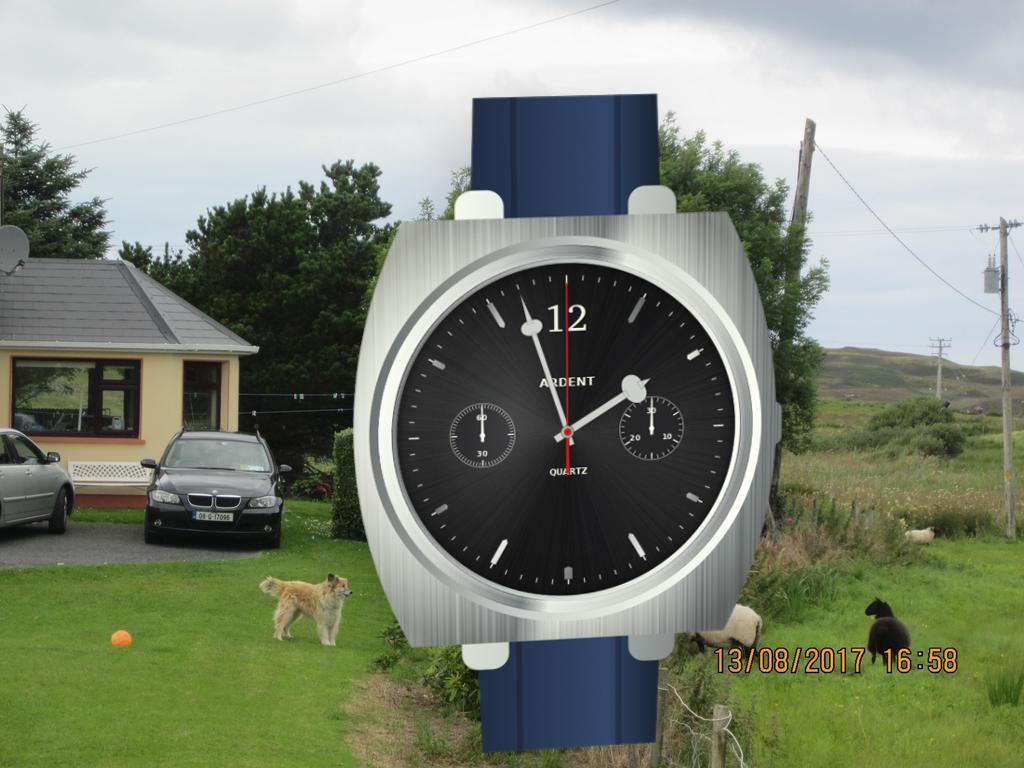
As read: {"hour": 1, "minute": 57}
